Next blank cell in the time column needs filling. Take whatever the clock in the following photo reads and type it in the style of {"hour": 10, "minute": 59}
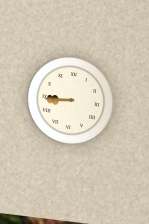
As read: {"hour": 8, "minute": 44}
